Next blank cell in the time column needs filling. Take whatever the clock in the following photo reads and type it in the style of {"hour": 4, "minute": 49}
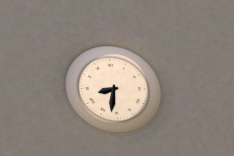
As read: {"hour": 8, "minute": 32}
